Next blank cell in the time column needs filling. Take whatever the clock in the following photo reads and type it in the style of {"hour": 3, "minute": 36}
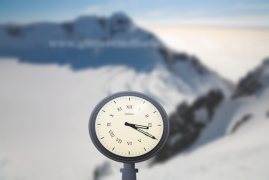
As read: {"hour": 3, "minute": 20}
